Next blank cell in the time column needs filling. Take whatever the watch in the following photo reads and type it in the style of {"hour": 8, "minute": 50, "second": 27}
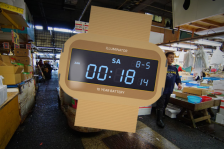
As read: {"hour": 0, "minute": 18, "second": 14}
